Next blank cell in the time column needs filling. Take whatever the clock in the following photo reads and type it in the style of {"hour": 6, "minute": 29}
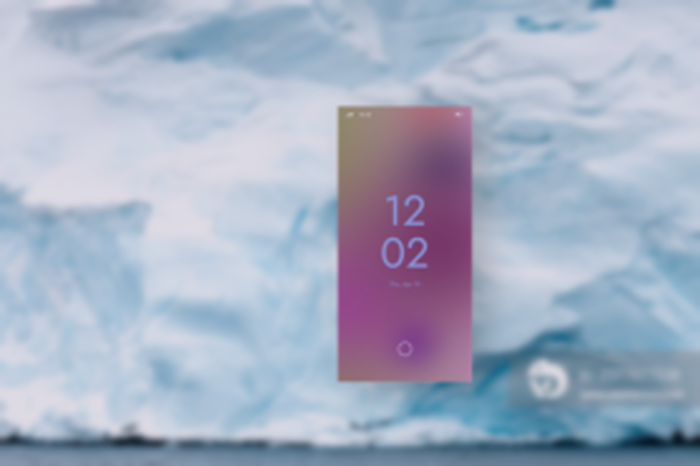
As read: {"hour": 12, "minute": 2}
